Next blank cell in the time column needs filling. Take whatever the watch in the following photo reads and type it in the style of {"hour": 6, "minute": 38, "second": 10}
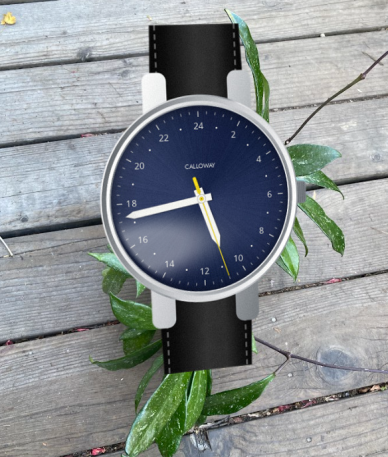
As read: {"hour": 10, "minute": 43, "second": 27}
